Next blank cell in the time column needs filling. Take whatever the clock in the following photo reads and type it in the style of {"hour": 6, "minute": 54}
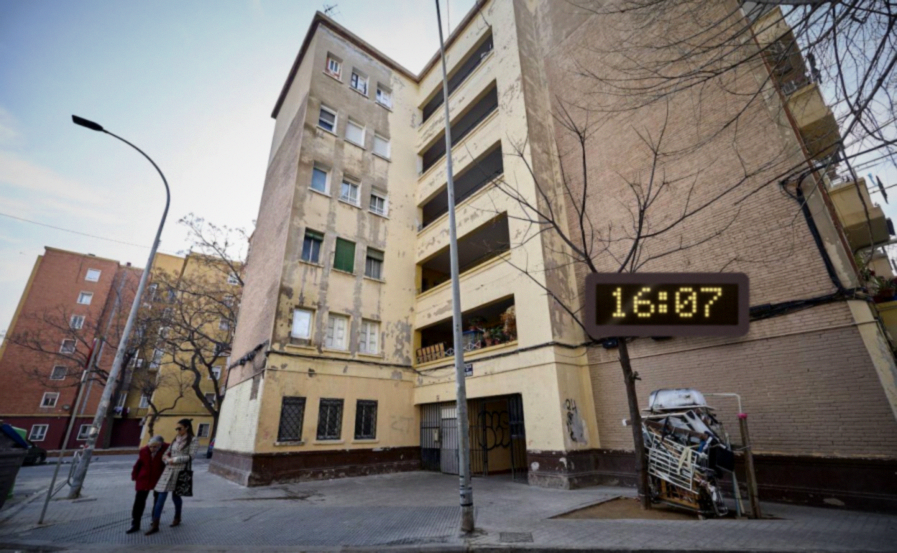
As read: {"hour": 16, "minute": 7}
